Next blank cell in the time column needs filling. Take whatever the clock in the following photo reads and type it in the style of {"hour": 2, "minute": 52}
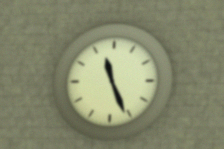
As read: {"hour": 11, "minute": 26}
